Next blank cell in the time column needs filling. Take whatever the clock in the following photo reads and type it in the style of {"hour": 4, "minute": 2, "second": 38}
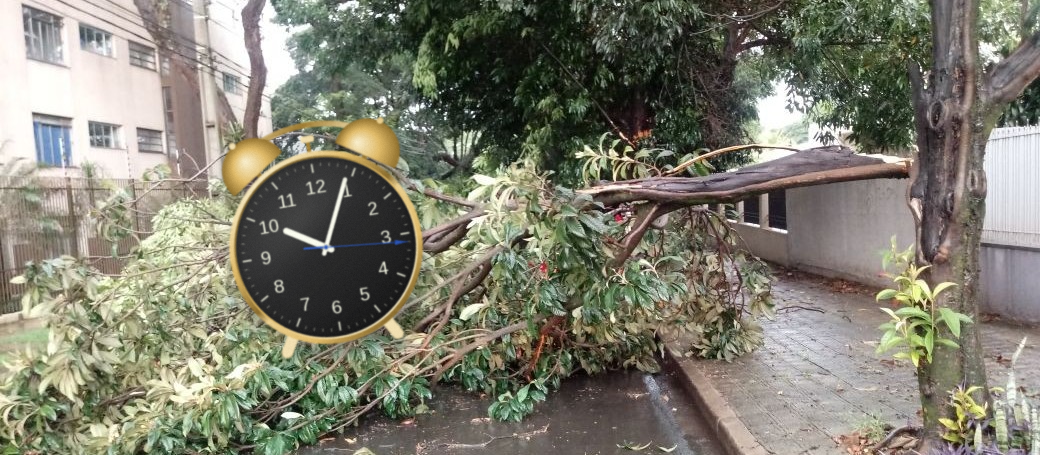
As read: {"hour": 10, "minute": 4, "second": 16}
